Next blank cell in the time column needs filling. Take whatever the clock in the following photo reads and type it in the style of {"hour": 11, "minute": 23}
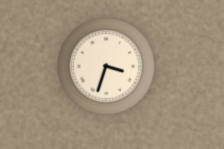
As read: {"hour": 3, "minute": 33}
